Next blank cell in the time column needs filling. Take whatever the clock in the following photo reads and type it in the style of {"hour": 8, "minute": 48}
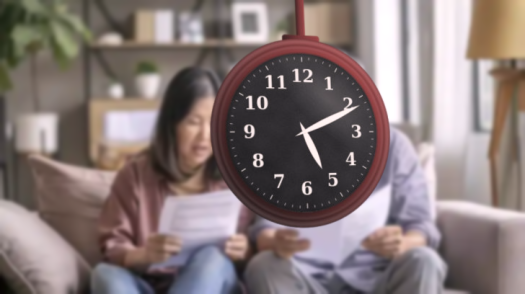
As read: {"hour": 5, "minute": 11}
